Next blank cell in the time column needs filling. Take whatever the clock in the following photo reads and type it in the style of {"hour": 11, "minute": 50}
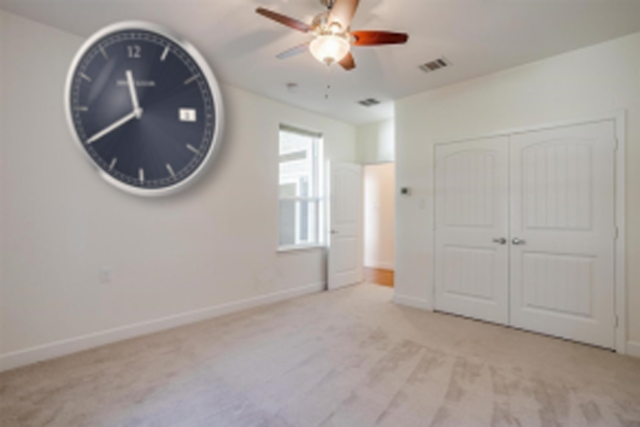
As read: {"hour": 11, "minute": 40}
